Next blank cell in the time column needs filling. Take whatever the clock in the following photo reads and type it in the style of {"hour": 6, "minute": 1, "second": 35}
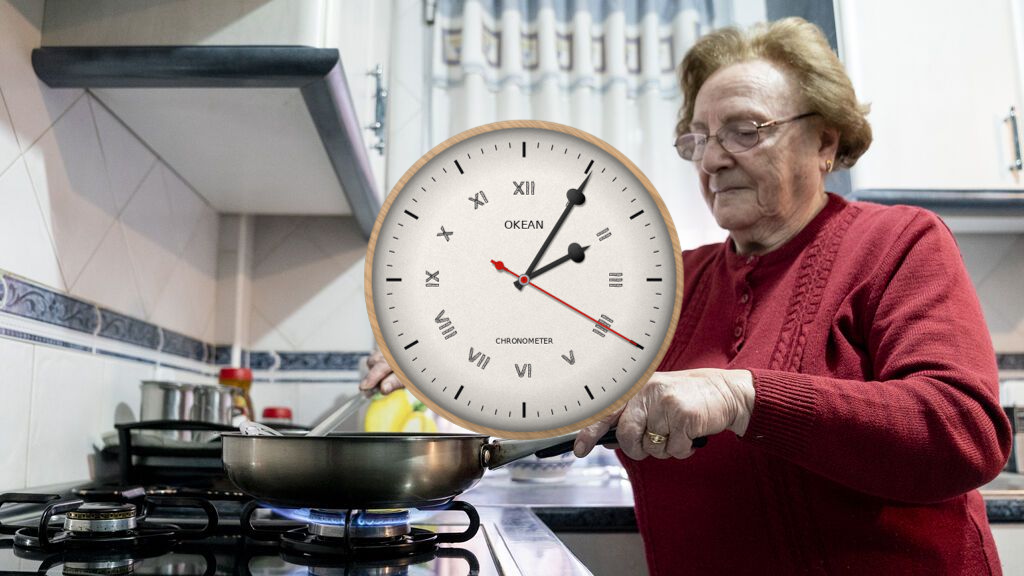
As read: {"hour": 2, "minute": 5, "second": 20}
